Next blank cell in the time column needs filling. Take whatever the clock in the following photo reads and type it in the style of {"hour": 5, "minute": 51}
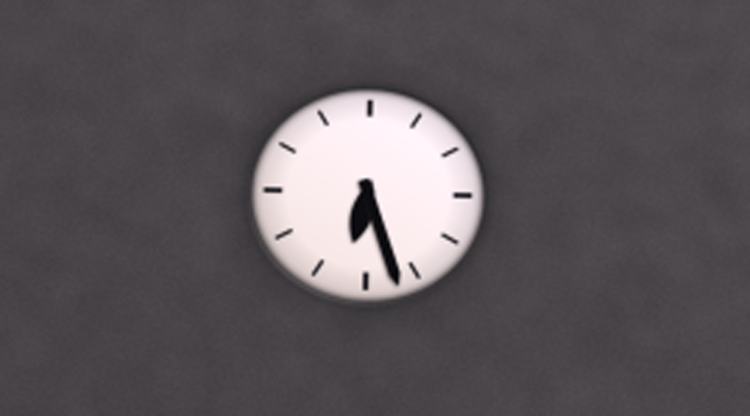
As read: {"hour": 6, "minute": 27}
